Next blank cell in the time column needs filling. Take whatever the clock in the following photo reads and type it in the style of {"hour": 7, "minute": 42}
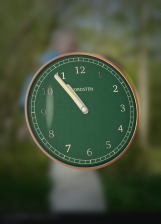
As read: {"hour": 10, "minute": 54}
